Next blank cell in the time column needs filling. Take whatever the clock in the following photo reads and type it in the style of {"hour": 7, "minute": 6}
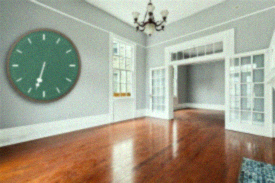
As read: {"hour": 6, "minute": 33}
